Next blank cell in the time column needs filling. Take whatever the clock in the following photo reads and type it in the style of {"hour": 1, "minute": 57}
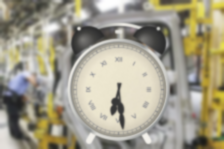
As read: {"hour": 6, "minute": 29}
